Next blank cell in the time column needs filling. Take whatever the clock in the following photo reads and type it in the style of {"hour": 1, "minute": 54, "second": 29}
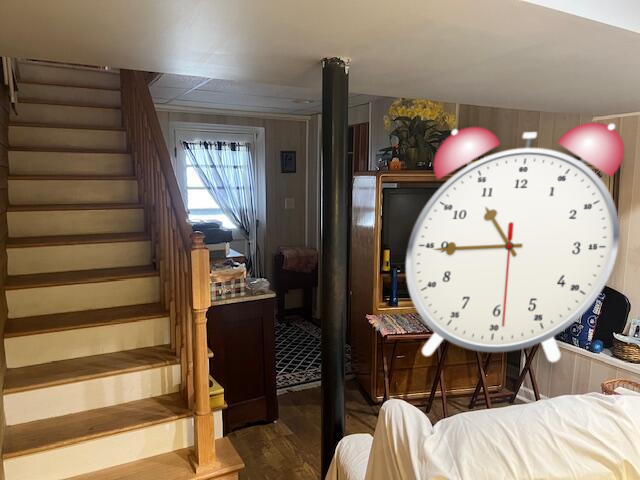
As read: {"hour": 10, "minute": 44, "second": 29}
